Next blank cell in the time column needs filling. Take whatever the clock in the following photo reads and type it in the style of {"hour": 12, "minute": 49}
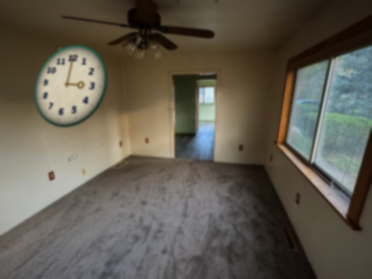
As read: {"hour": 3, "minute": 0}
